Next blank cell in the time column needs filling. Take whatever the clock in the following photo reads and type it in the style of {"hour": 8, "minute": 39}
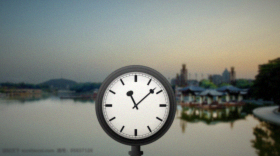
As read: {"hour": 11, "minute": 8}
